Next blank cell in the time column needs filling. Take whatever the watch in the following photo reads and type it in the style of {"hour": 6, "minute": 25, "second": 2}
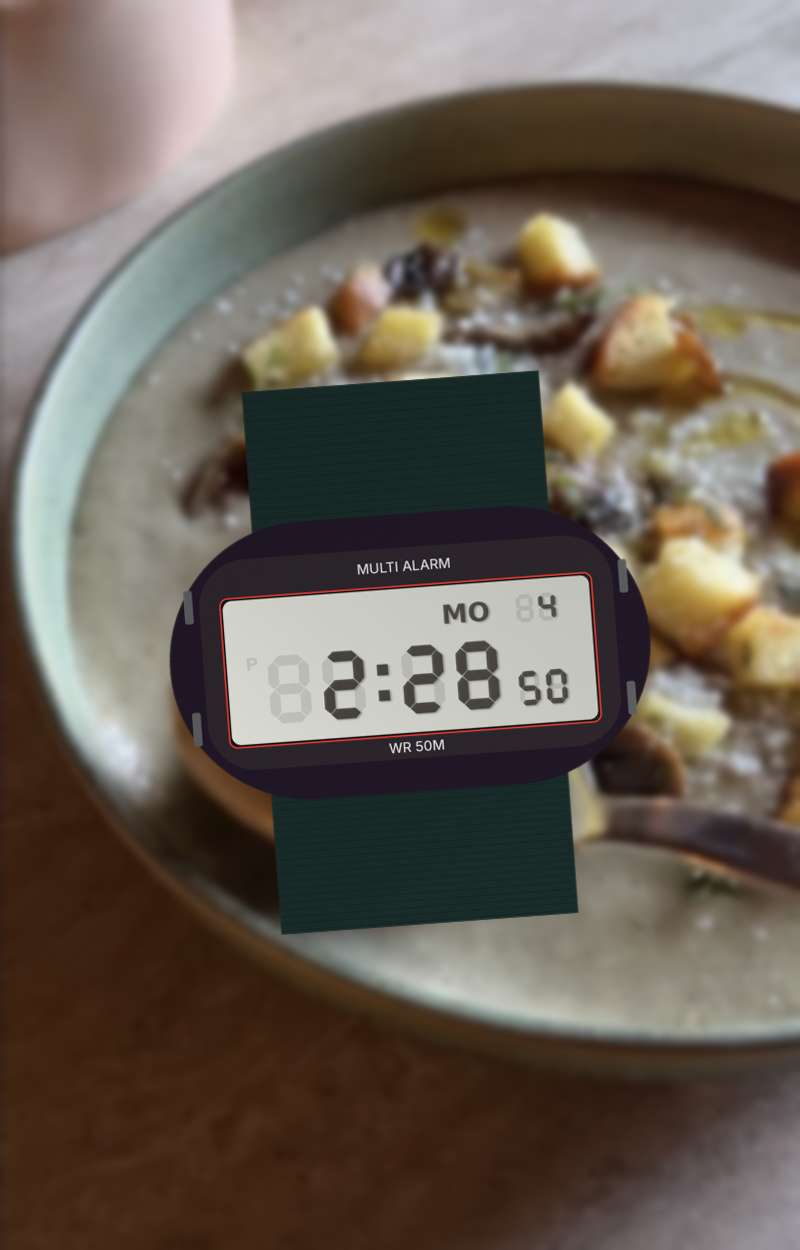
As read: {"hour": 2, "minute": 28, "second": 50}
